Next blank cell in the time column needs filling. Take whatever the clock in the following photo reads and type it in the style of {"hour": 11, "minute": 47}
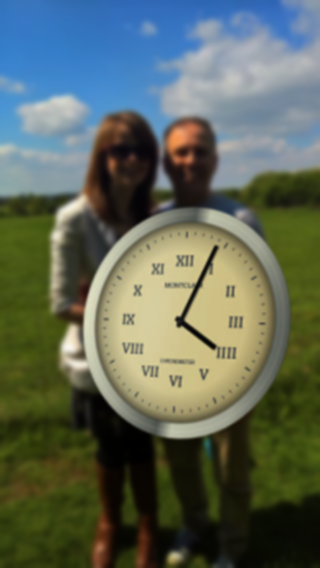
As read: {"hour": 4, "minute": 4}
